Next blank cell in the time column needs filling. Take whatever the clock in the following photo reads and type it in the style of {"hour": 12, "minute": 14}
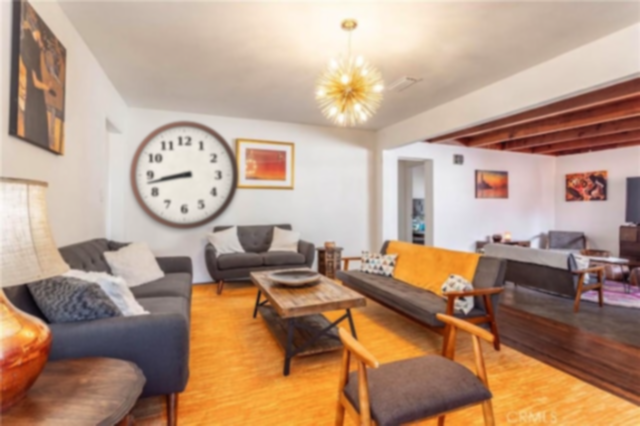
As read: {"hour": 8, "minute": 43}
